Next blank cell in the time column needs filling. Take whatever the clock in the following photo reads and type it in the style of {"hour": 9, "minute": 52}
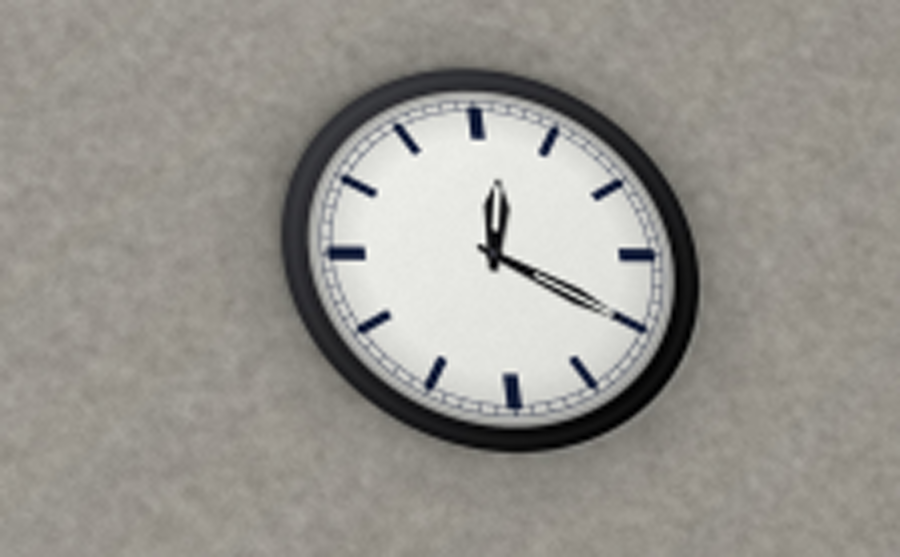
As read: {"hour": 12, "minute": 20}
